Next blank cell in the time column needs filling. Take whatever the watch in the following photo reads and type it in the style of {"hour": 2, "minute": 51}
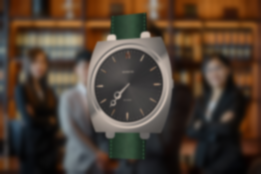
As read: {"hour": 7, "minute": 37}
